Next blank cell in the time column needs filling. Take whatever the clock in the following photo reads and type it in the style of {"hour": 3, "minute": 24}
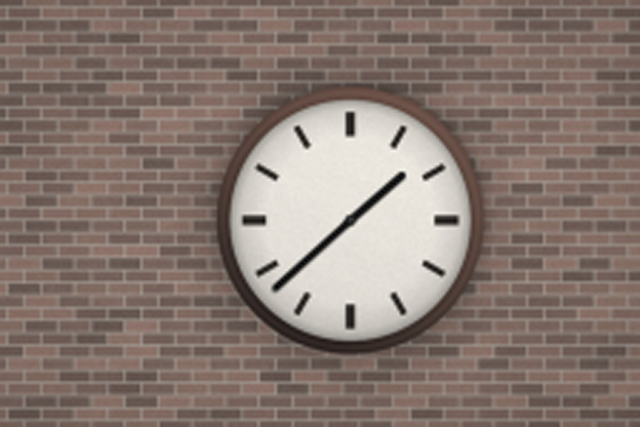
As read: {"hour": 1, "minute": 38}
